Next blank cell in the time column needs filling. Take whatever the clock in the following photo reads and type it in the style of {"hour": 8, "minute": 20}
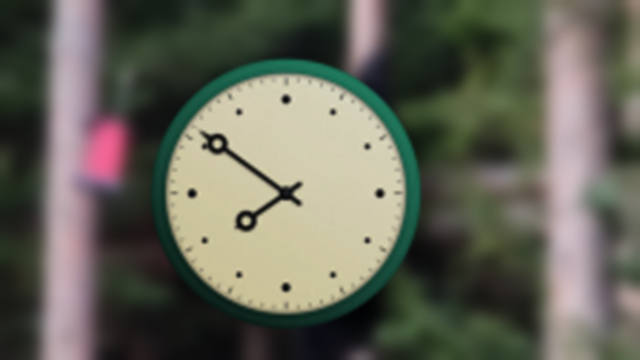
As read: {"hour": 7, "minute": 51}
